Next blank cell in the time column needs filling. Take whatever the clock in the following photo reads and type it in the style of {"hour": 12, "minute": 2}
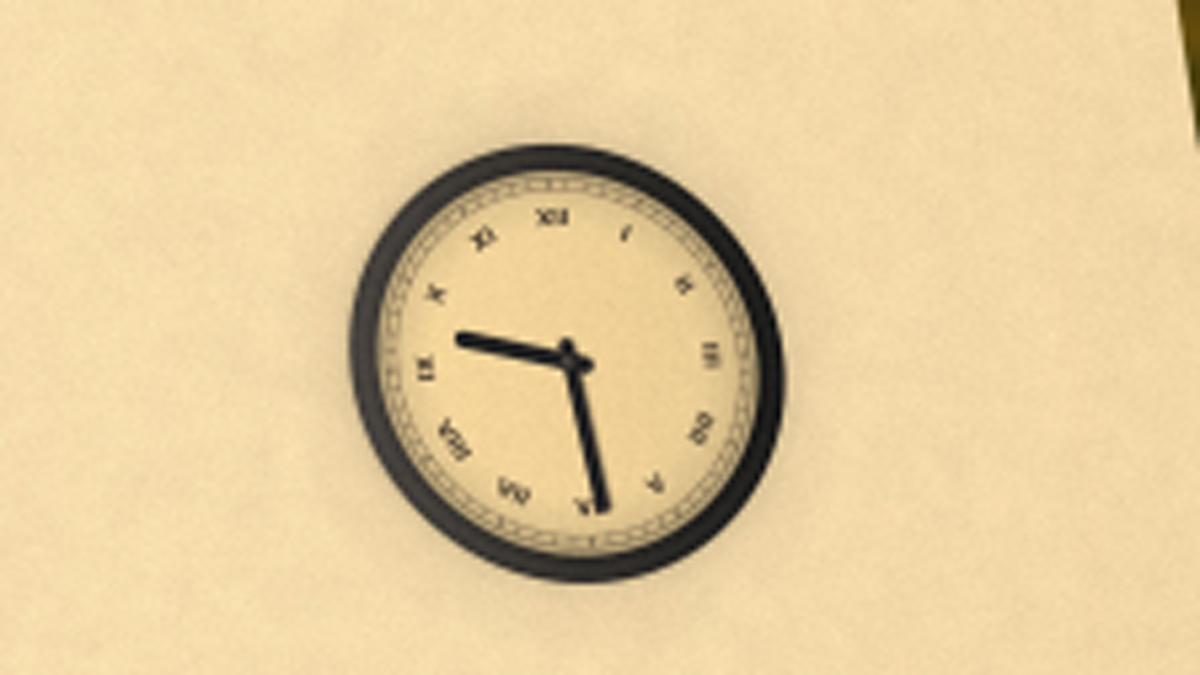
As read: {"hour": 9, "minute": 29}
